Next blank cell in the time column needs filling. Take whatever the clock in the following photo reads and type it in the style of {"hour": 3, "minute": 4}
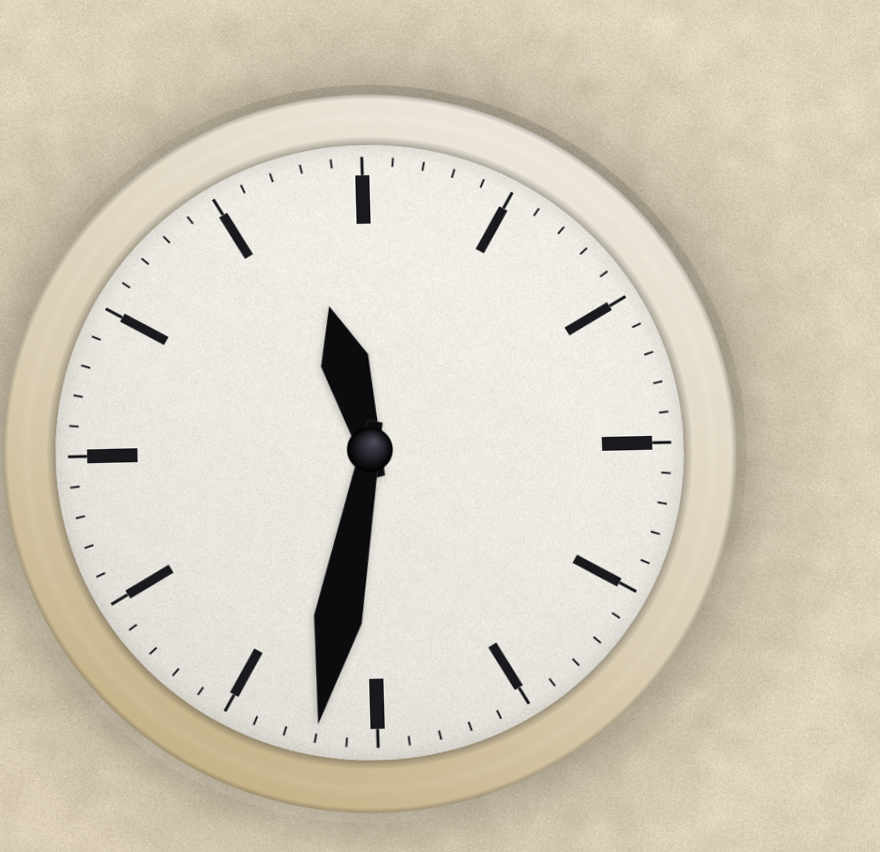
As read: {"hour": 11, "minute": 32}
